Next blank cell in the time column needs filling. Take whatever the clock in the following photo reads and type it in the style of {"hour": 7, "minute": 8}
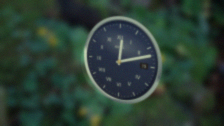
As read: {"hour": 12, "minute": 12}
